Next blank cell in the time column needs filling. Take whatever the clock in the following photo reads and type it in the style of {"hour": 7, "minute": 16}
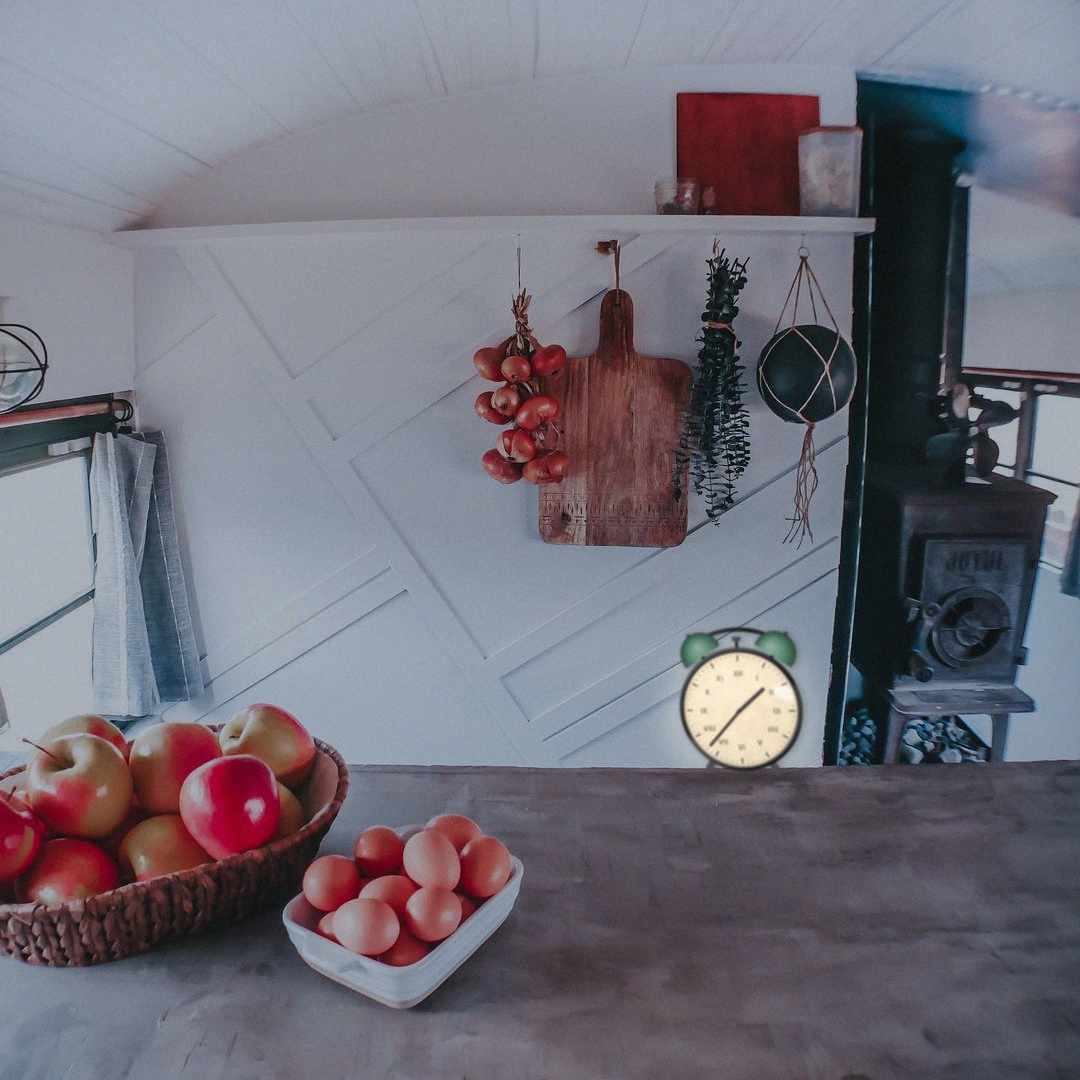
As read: {"hour": 1, "minute": 37}
